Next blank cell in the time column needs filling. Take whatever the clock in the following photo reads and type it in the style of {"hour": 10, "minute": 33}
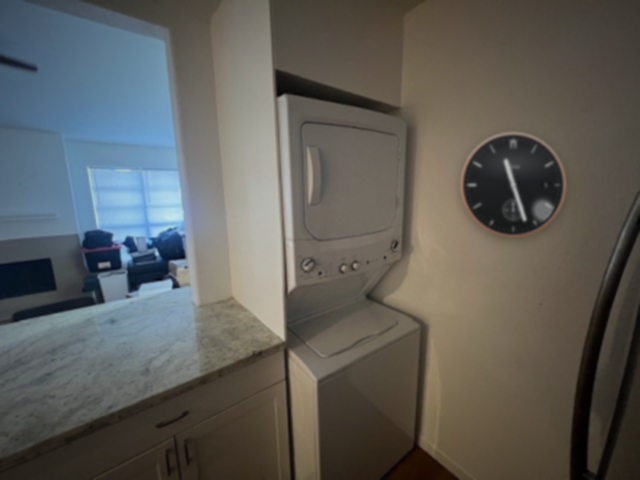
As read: {"hour": 11, "minute": 27}
